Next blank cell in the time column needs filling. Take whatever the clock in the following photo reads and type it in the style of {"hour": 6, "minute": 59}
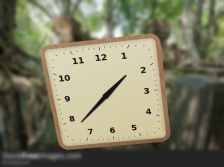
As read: {"hour": 1, "minute": 38}
